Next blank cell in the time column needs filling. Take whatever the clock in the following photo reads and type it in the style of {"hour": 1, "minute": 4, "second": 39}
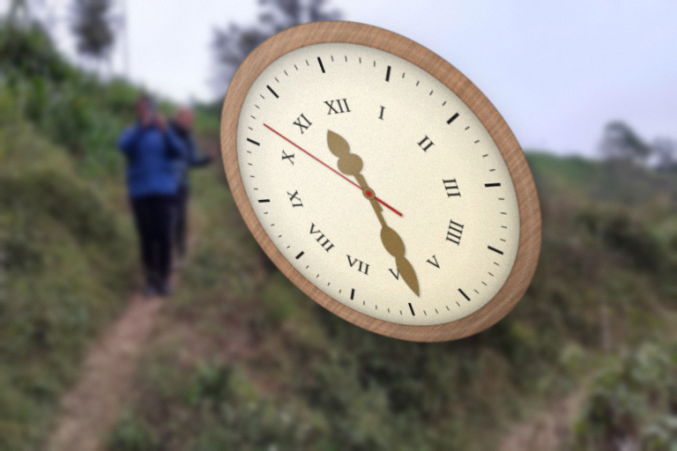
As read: {"hour": 11, "minute": 28, "second": 52}
